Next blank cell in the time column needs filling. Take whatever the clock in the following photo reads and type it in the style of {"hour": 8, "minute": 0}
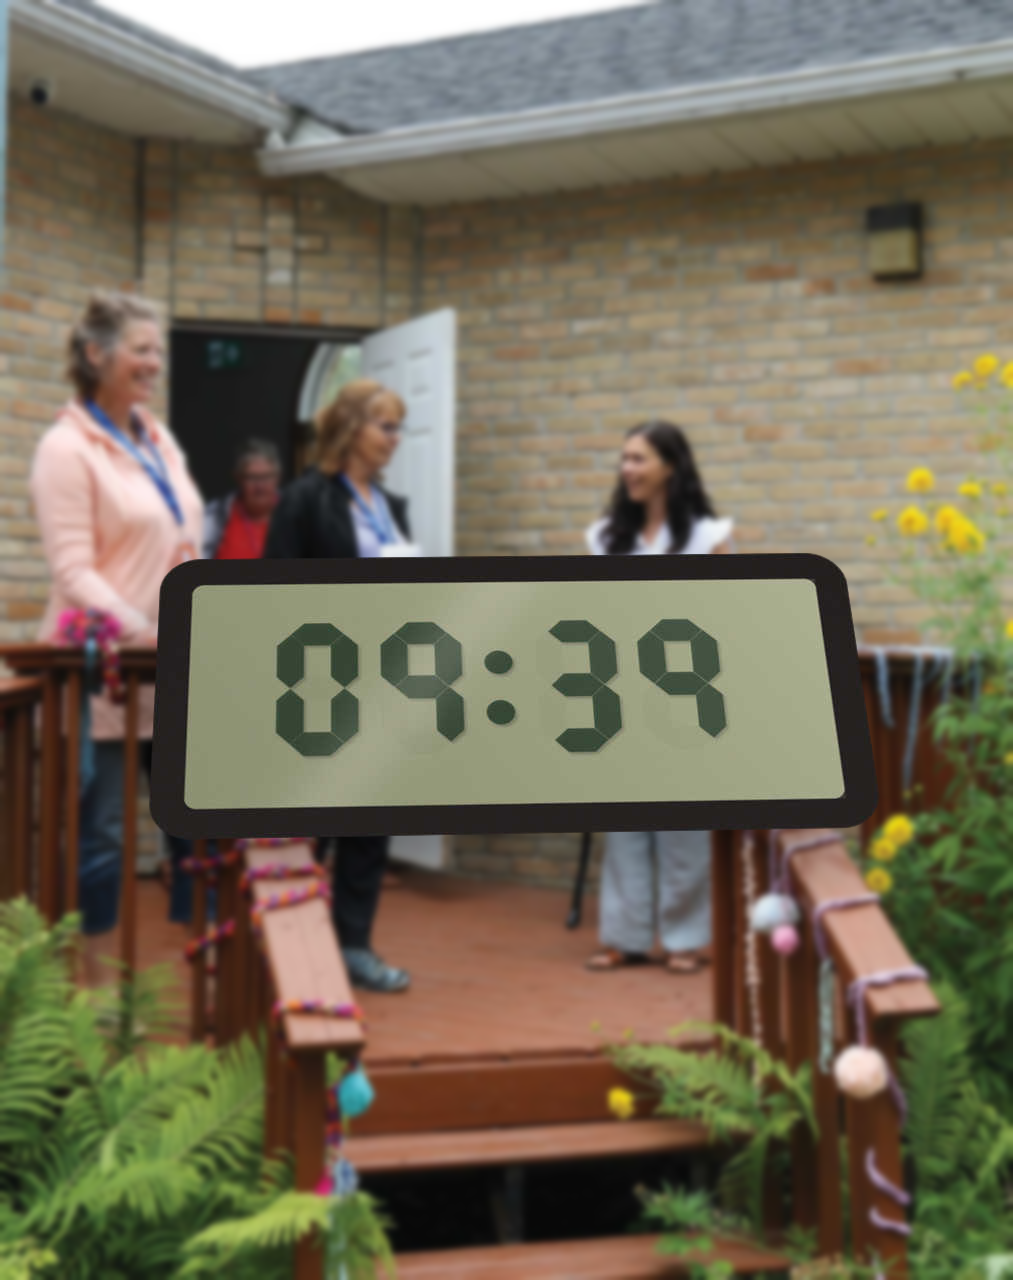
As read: {"hour": 9, "minute": 39}
